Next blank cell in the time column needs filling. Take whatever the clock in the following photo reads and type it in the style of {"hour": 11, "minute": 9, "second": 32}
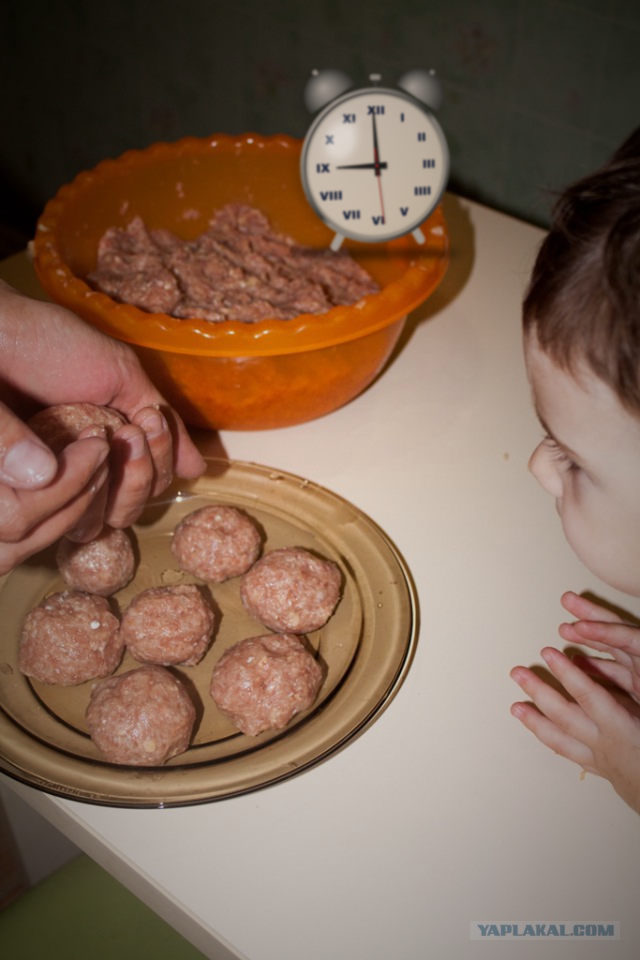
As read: {"hour": 8, "minute": 59, "second": 29}
